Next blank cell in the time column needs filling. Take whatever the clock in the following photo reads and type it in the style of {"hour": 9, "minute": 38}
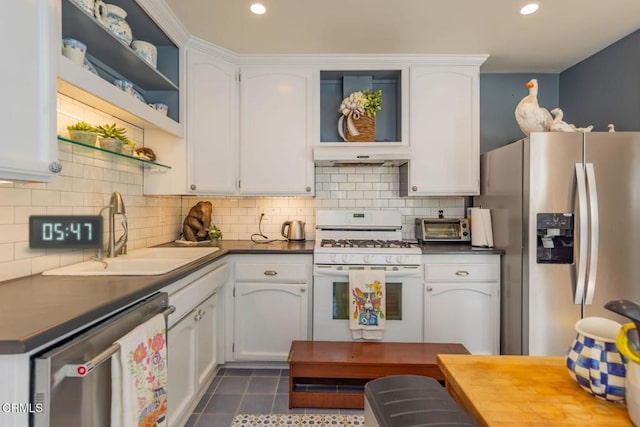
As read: {"hour": 5, "minute": 47}
